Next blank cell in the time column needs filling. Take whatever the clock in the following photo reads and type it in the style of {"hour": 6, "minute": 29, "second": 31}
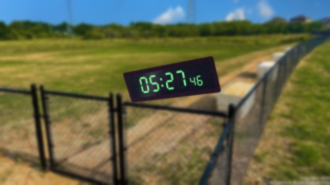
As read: {"hour": 5, "minute": 27, "second": 46}
